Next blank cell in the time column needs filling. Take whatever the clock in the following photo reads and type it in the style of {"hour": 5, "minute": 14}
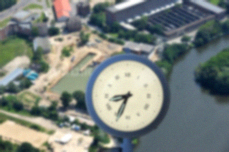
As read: {"hour": 8, "minute": 34}
